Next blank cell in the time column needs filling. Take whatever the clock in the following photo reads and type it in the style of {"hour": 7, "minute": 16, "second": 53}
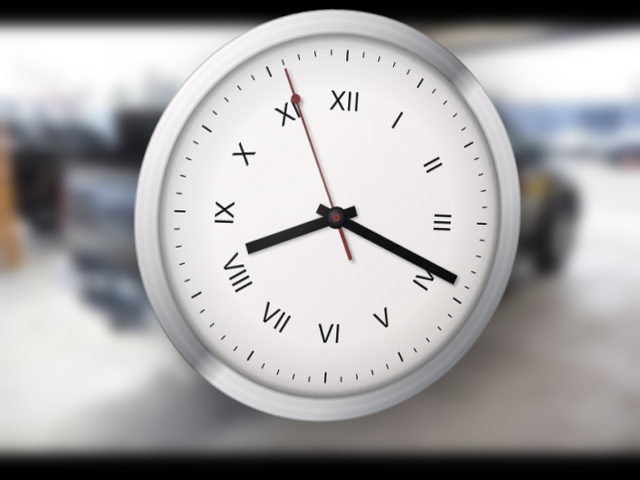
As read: {"hour": 8, "minute": 18, "second": 56}
